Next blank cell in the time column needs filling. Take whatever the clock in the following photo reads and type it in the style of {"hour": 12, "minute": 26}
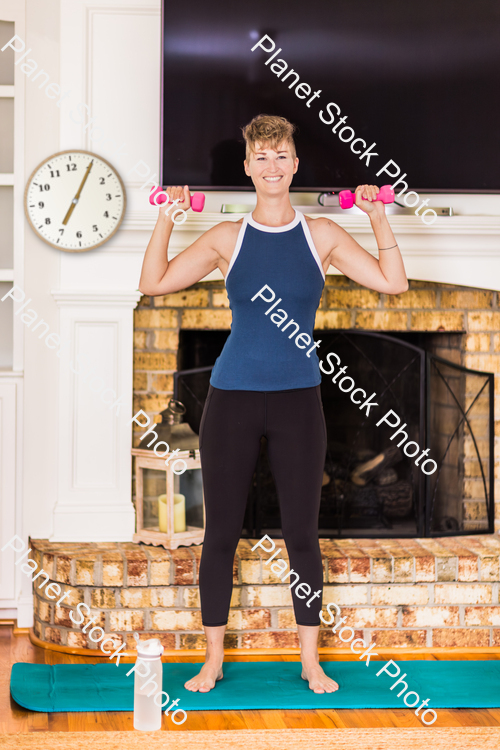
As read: {"hour": 7, "minute": 5}
